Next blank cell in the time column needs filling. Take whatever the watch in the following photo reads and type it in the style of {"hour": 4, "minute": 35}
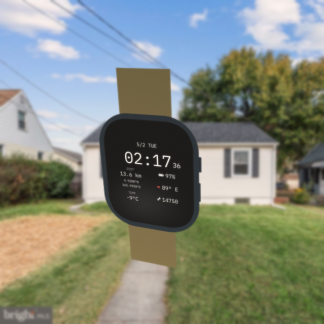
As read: {"hour": 2, "minute": 17}
